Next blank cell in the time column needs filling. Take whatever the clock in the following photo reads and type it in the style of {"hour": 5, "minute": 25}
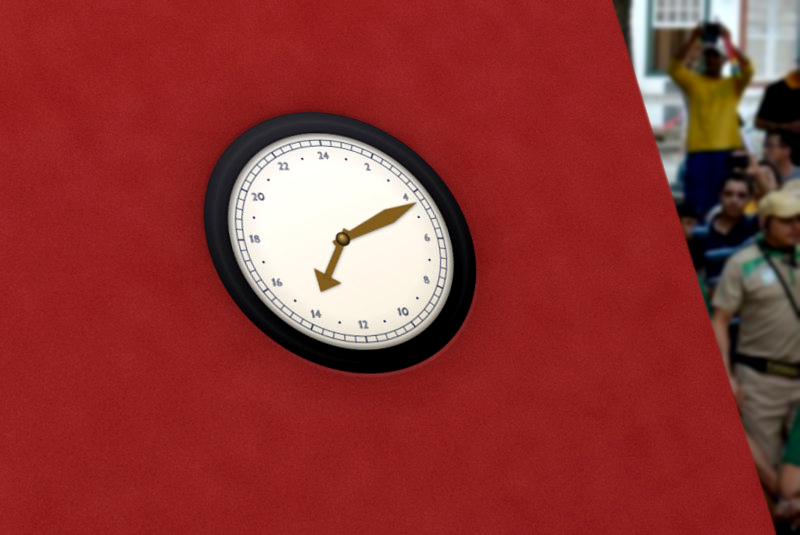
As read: {"hour": 14, "minute": 11}
